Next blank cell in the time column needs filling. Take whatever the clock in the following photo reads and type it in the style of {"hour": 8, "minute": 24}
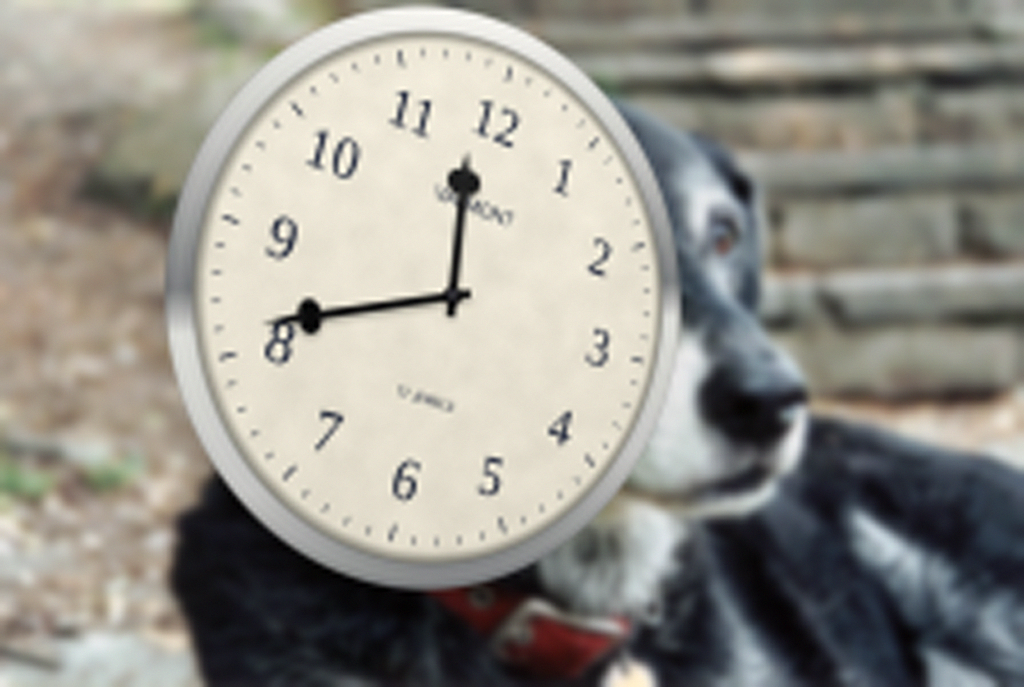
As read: {"hour": 11, "minute": 41}
